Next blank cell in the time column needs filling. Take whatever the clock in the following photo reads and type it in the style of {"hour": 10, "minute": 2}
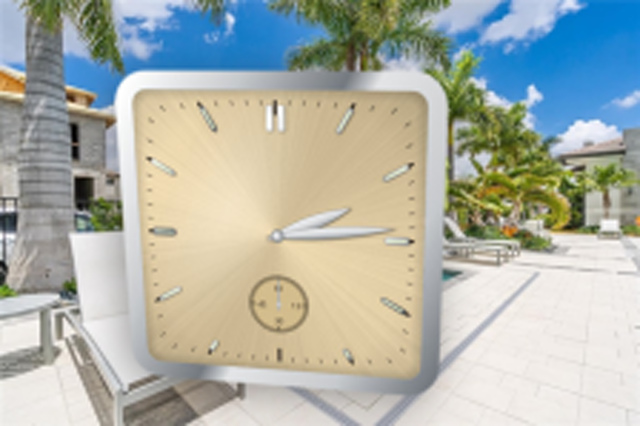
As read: {"hour": 2, "minute": 14}
